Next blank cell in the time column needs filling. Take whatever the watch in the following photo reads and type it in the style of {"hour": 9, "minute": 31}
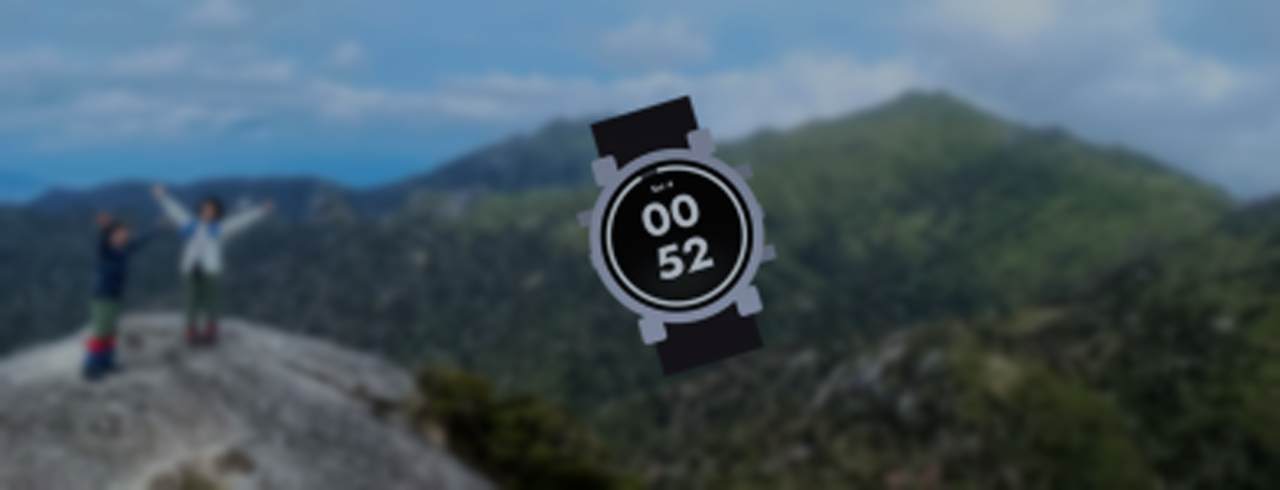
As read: {"hour": 0, "minute": 52}
